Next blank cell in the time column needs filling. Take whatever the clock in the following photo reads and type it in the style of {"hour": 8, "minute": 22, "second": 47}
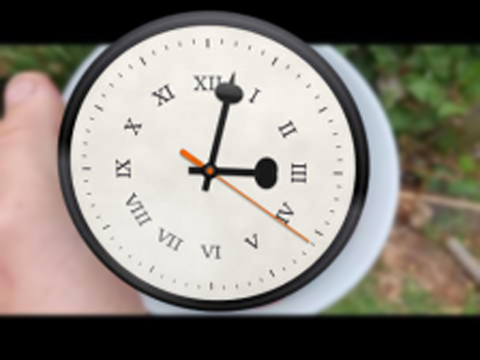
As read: {"hour": 3, "minute": 2, "second": 21}
